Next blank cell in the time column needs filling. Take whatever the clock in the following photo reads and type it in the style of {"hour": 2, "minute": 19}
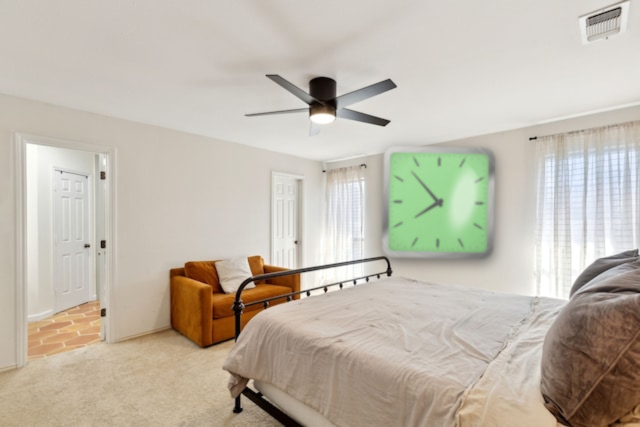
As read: {"hour": 7, "minute": 53}
